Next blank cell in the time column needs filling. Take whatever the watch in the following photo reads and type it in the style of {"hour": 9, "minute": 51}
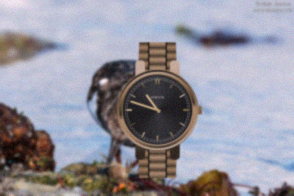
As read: {"hour": 10, "minute": 48}
